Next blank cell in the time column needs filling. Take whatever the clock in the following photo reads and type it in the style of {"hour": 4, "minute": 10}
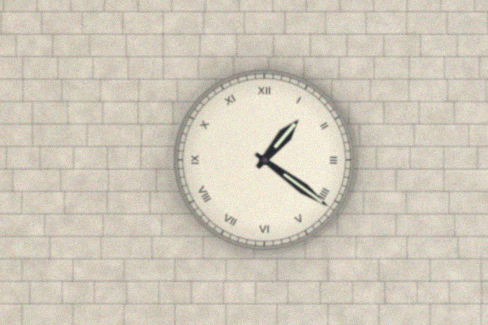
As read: {"hour": 1, "minute": 21}
